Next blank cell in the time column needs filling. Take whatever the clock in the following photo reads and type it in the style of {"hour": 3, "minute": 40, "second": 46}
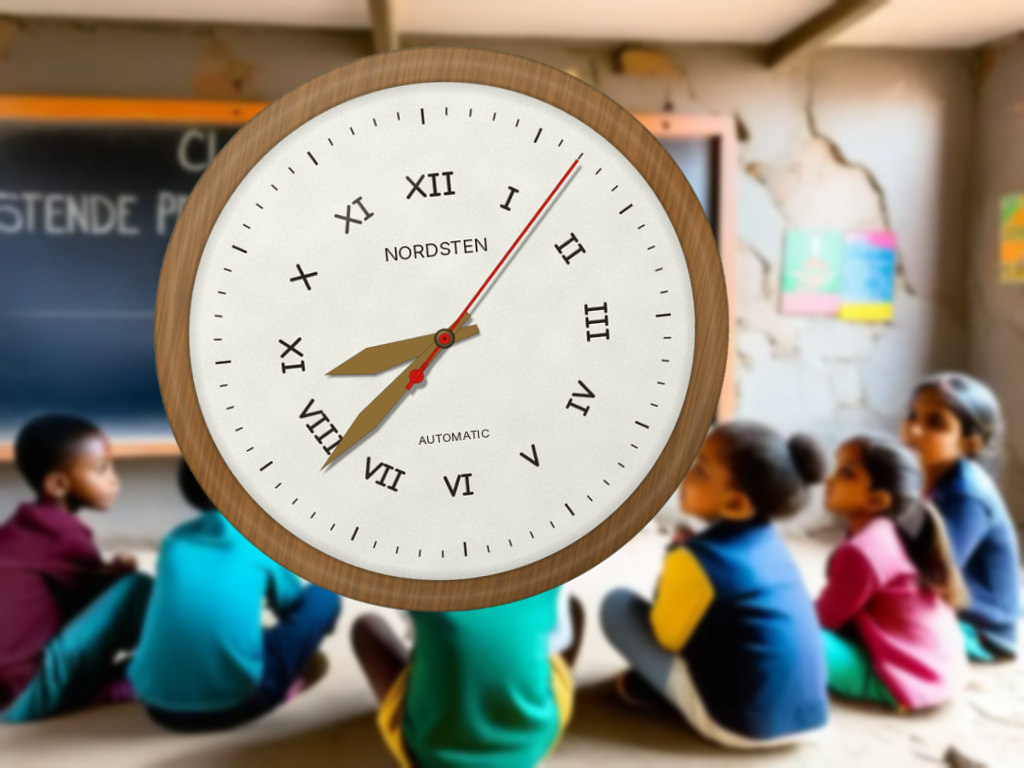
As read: {"hour": 8, "minute": 38, "second": 7}
